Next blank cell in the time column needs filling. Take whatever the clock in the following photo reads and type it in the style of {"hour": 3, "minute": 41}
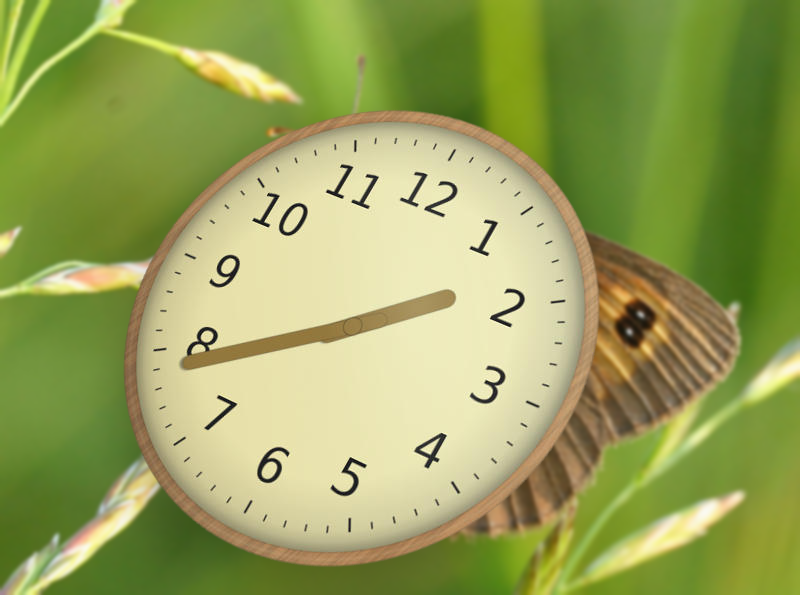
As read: {"hour": 1, "minute": 39}
